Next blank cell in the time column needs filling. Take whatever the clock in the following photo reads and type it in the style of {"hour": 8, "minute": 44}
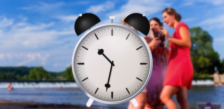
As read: {"hour": 10, "minute": 32}
